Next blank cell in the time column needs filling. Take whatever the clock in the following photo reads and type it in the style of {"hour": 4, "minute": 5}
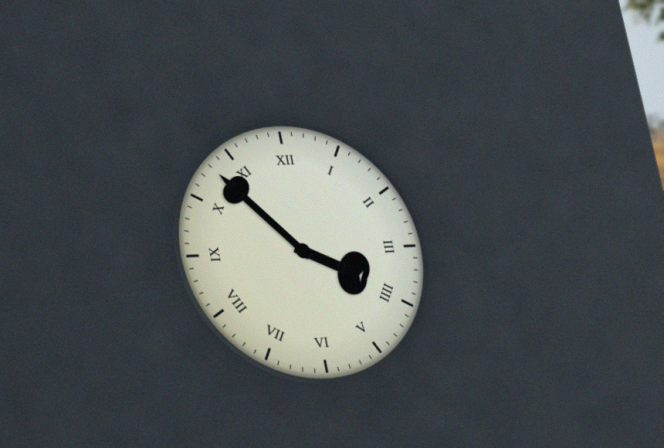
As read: {"hour": 3, "minute": 53}
